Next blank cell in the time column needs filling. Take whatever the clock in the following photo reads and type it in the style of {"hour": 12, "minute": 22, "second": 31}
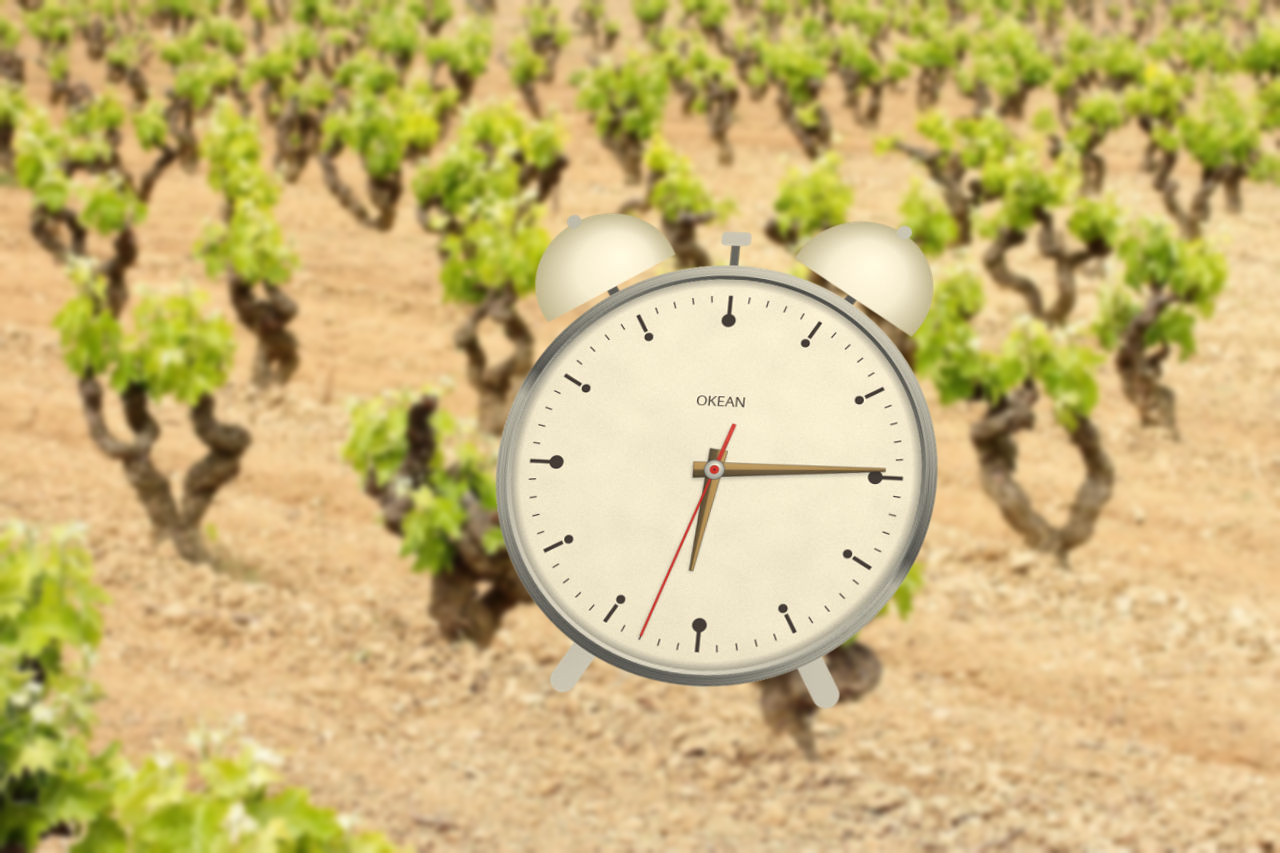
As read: {"hour": 6, "minute": 14, "second": 33}
